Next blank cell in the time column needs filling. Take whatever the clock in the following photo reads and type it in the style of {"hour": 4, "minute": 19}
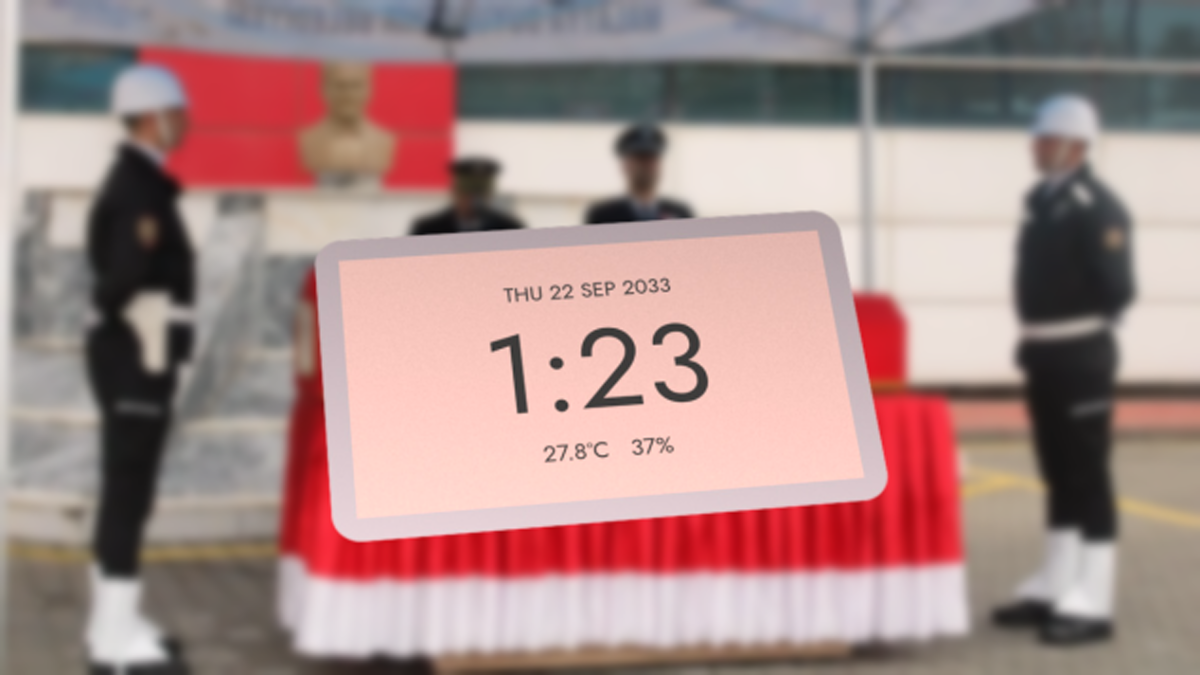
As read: {"hour": 1, "minute": 23}
